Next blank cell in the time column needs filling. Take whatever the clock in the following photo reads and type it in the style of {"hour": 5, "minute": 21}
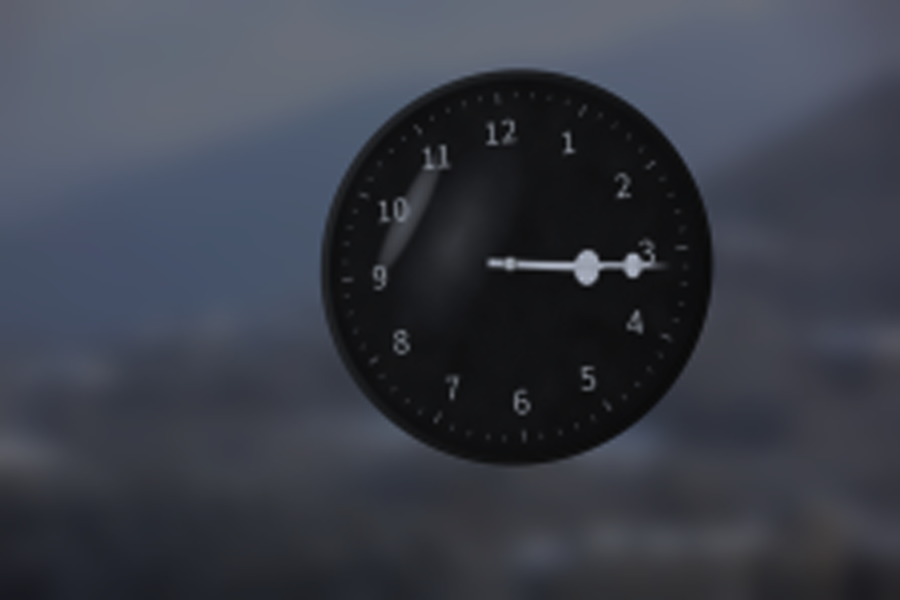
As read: {"hour": 3, "minute": 16}
